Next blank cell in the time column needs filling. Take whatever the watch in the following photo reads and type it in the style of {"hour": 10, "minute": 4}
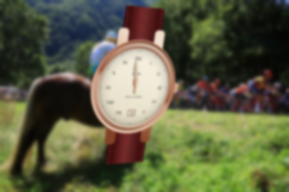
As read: {"hour": 11, "minute": 59}
